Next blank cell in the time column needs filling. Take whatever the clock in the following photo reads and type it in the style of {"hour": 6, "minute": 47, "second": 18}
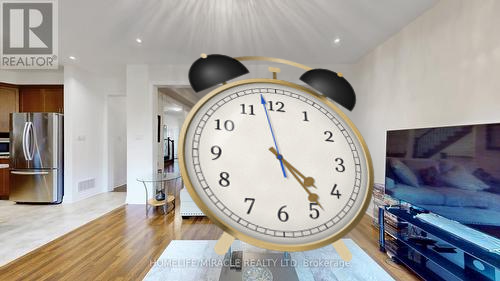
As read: {"hour": 4, "minute": 23, "second": 58}
